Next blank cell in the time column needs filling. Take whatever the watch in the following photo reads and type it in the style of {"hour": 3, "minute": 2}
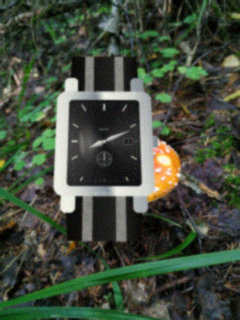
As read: {"hour": 8, "minute": 11}
